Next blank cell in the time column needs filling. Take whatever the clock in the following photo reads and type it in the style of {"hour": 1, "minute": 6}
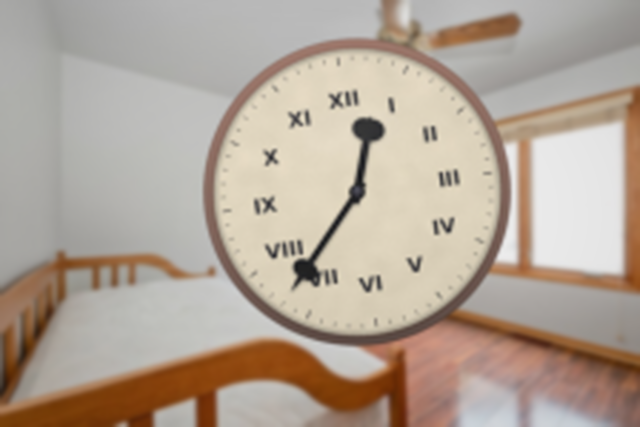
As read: {"hour": 12, "minute": 37}
